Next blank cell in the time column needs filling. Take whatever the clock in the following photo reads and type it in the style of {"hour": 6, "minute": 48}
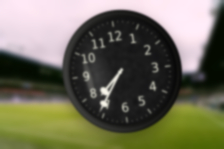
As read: {"hour": 7, "minute": 36}
